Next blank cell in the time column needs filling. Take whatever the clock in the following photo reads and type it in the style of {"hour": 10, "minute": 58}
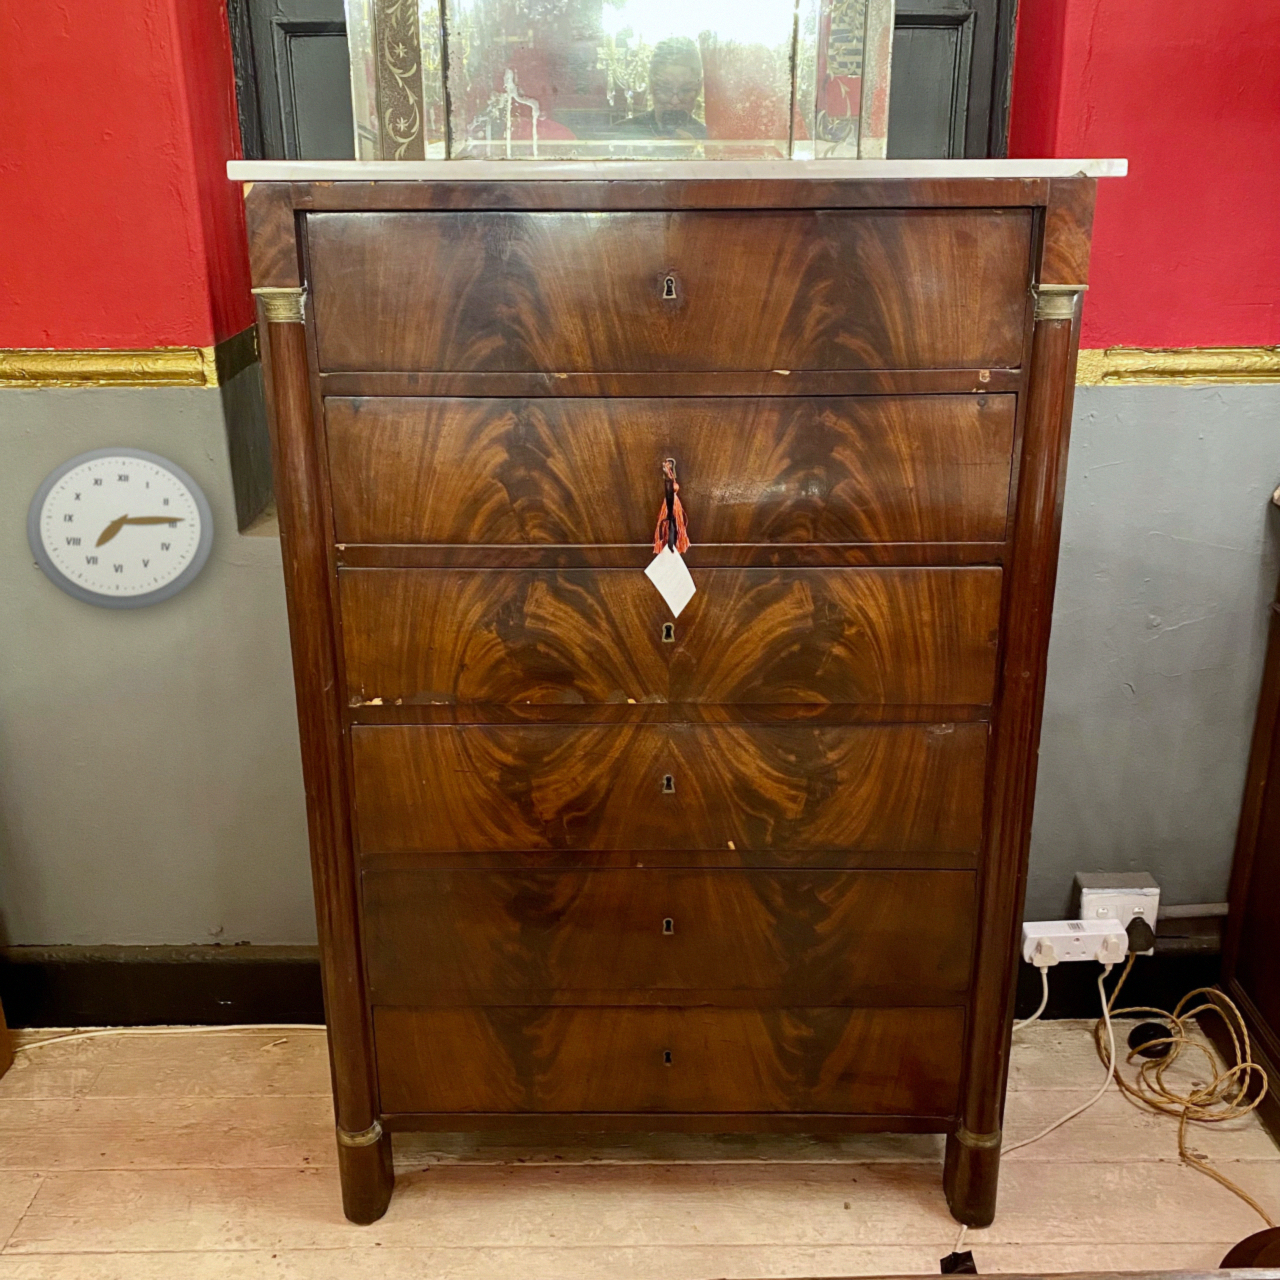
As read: {"hour": 7, "minute": 14}
